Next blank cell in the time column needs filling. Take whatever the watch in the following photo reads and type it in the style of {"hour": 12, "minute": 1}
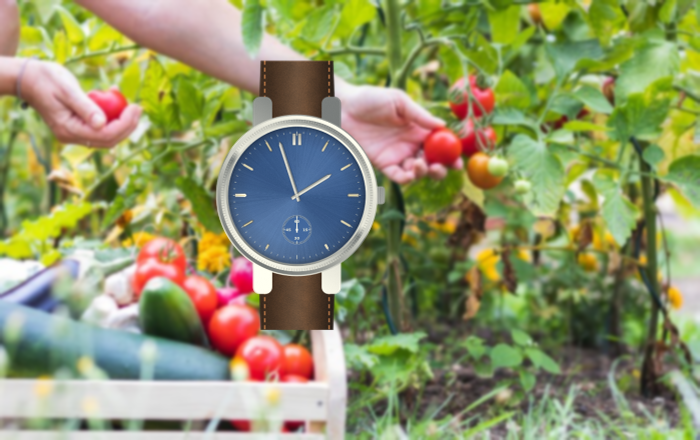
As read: {"hour": 1, "minute": 57}
